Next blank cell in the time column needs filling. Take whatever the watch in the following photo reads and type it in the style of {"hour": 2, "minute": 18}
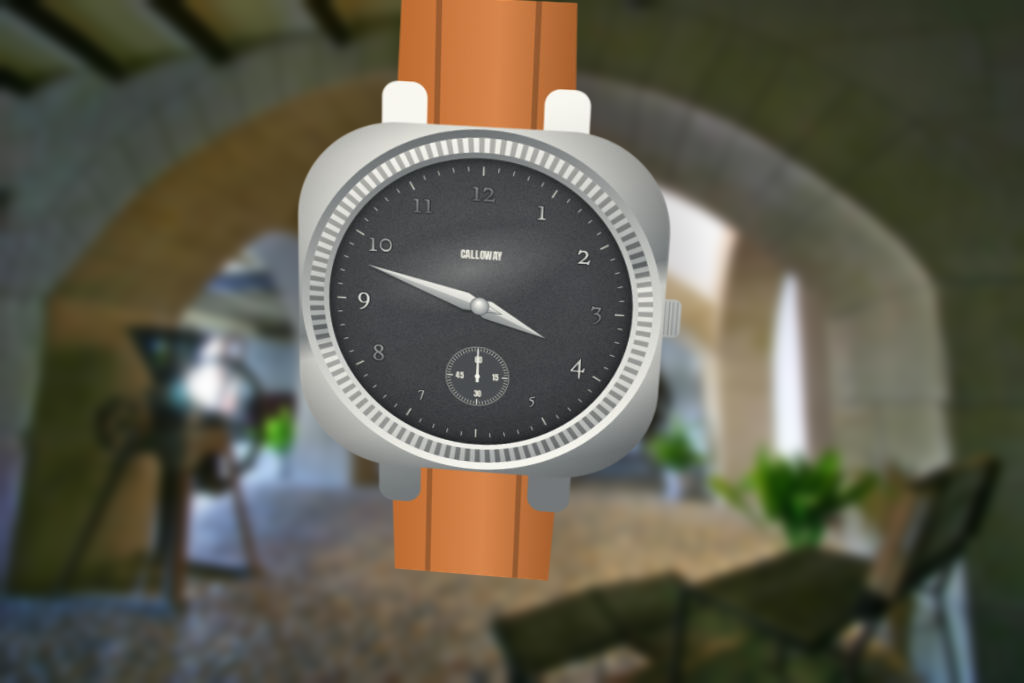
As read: {"hour": 3, "minute": 48}
